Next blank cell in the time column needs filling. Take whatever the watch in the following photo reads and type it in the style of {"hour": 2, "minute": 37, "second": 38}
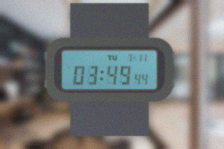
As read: {"hour": 3, "minute": 49, "second": 44}
